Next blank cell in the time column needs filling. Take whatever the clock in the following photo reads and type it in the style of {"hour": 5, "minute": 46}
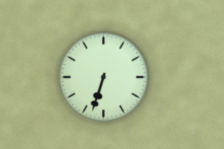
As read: {"hour": 6, "minute": 33}
